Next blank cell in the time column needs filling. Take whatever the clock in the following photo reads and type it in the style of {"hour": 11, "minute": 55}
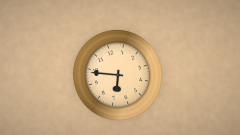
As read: {"hour": 6, "minute": 49}
